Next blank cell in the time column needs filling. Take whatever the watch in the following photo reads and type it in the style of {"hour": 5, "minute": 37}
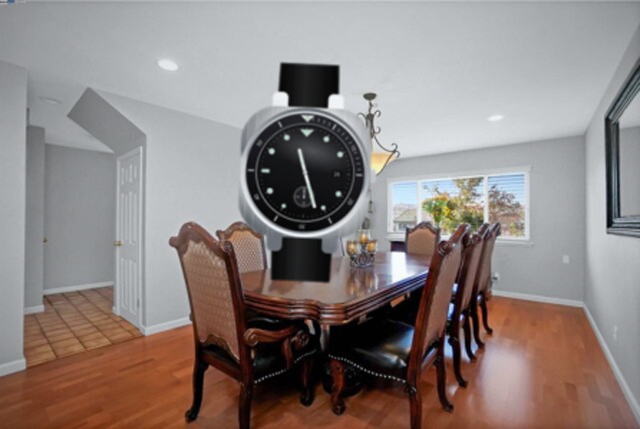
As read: {"hour": 11, "minute": 27}
